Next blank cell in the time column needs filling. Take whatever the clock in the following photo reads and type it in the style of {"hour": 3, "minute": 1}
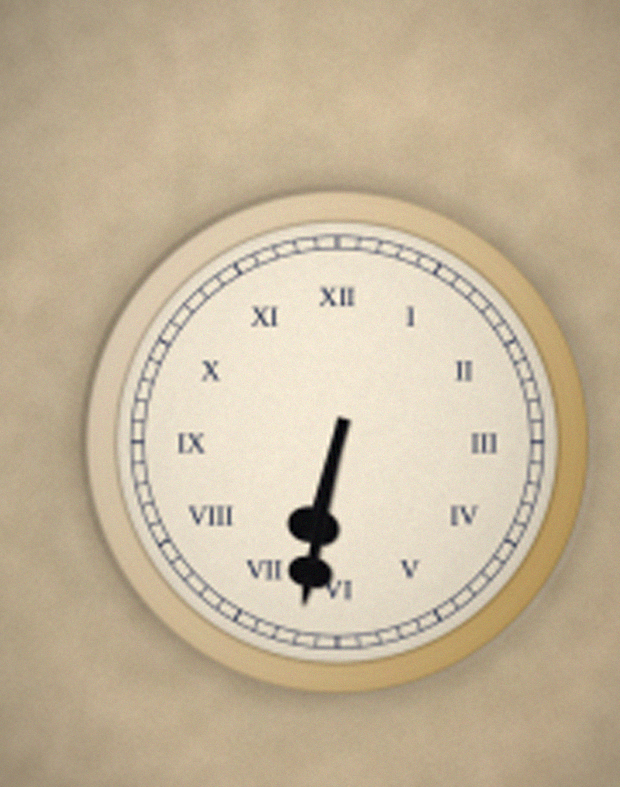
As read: {"hour": 6, "minute": 32}
